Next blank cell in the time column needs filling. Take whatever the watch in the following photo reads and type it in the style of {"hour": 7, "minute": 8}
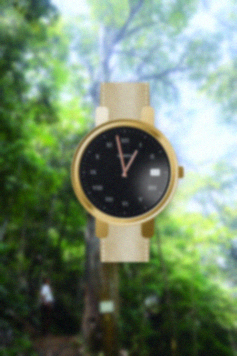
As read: {"hour": 12, "minute": 58}
